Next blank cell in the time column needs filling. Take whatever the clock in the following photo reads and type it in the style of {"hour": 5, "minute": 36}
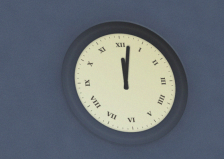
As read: {"hour": 12, "minute": 2}
